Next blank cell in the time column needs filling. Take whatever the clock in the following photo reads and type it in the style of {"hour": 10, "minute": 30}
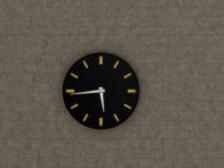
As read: {"hour": 5, "minute": 44}
